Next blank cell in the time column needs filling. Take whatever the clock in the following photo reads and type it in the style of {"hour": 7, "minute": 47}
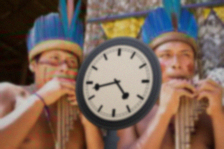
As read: {"hour": 4, "minute": 43}
